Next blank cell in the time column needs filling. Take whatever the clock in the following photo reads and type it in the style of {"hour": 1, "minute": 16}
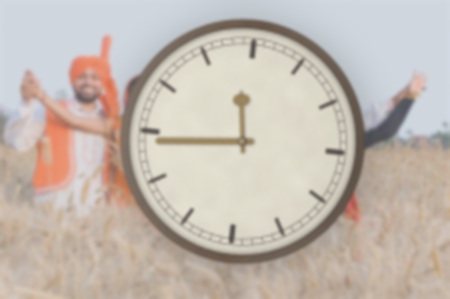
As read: {"hour": 11, "minute": 44}
